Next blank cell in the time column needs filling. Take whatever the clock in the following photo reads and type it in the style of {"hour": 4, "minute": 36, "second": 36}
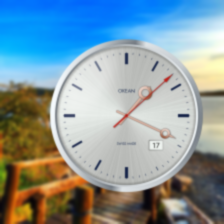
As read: {"hour": 1, "minute": 19, "second": 8}
